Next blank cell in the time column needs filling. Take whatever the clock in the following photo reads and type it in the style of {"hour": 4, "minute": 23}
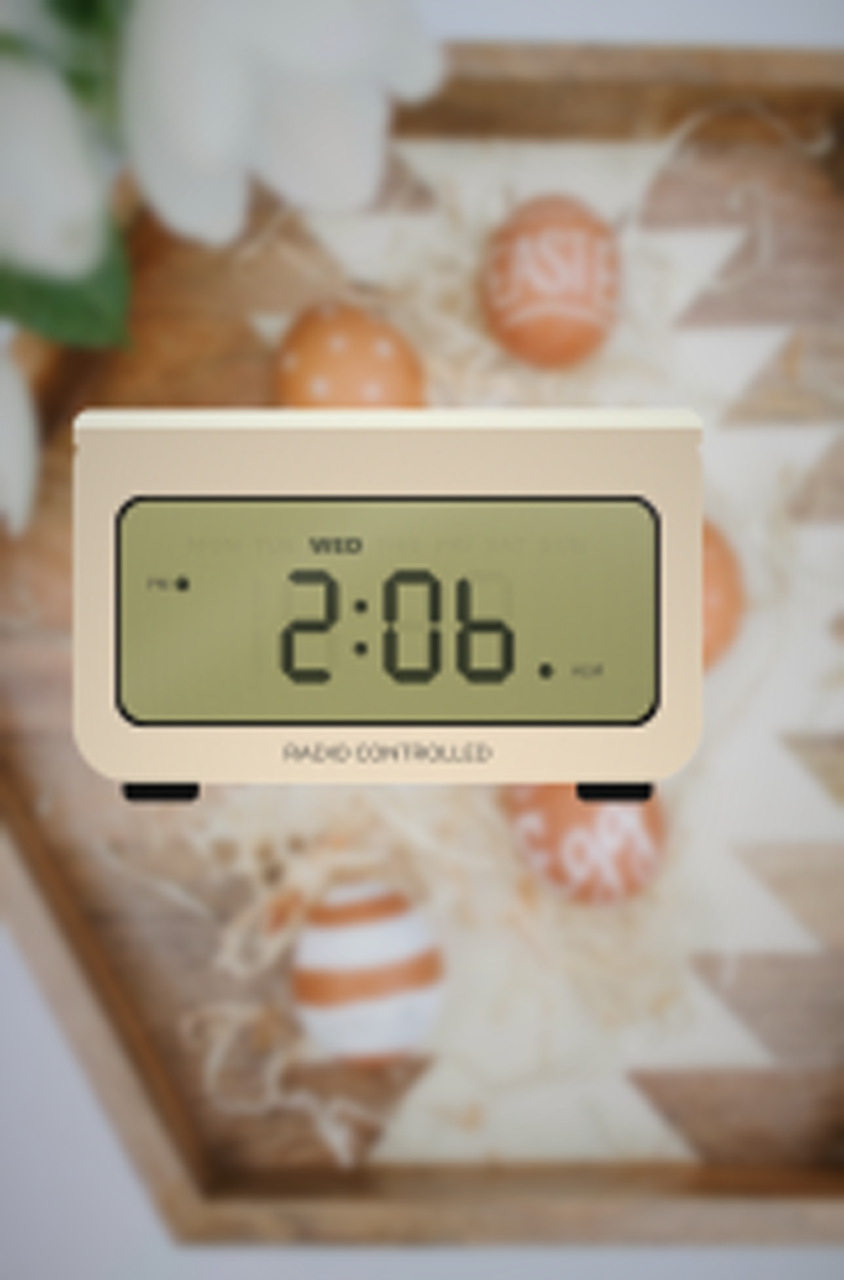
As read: {"hour": 2, "minute": 6}
